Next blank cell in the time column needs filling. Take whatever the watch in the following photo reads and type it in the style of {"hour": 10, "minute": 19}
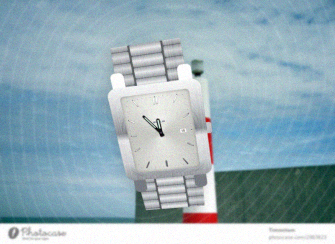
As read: {"hour": 11, "minute": 54}
